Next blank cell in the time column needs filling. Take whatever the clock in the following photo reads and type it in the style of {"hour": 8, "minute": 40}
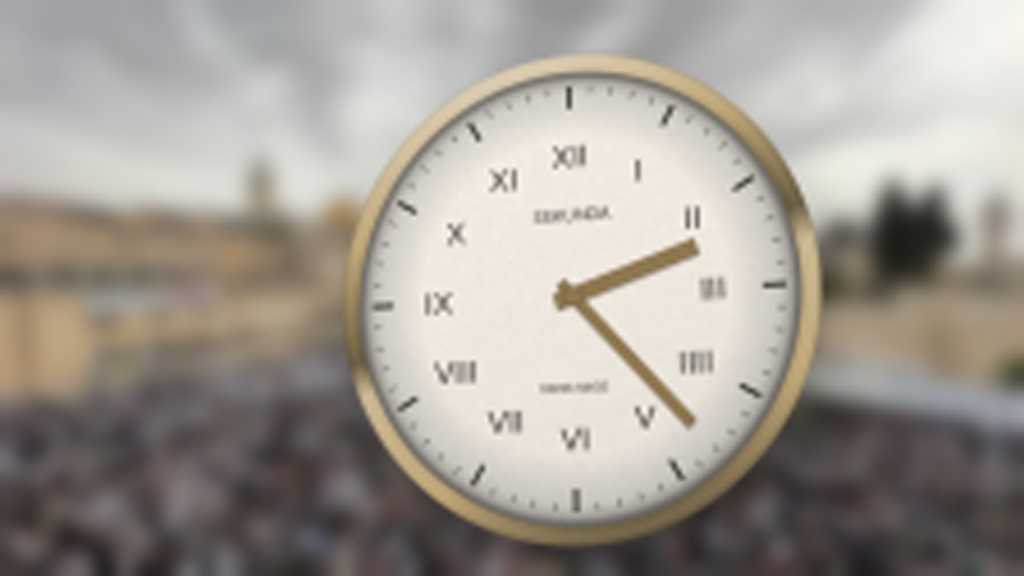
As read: {"hour": 2, "minute": 23}
